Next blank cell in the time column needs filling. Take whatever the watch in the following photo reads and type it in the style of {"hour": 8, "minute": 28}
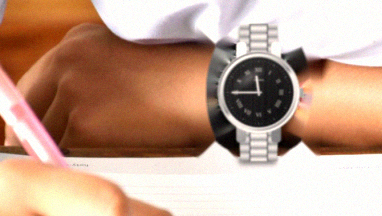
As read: {"hour": 11, "minute": 45}
